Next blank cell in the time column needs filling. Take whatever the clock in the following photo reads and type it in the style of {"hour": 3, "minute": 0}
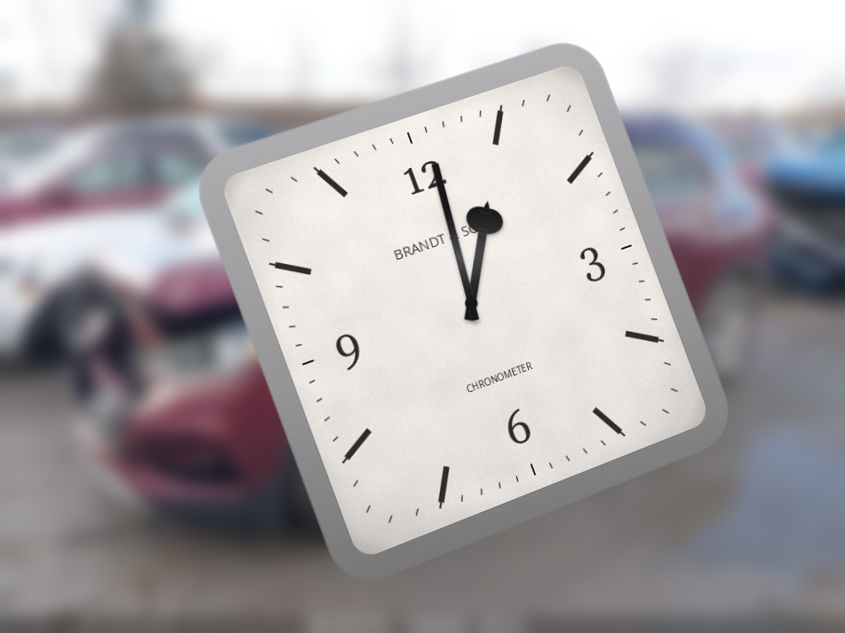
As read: {"hour": 1, "minute": 1}
